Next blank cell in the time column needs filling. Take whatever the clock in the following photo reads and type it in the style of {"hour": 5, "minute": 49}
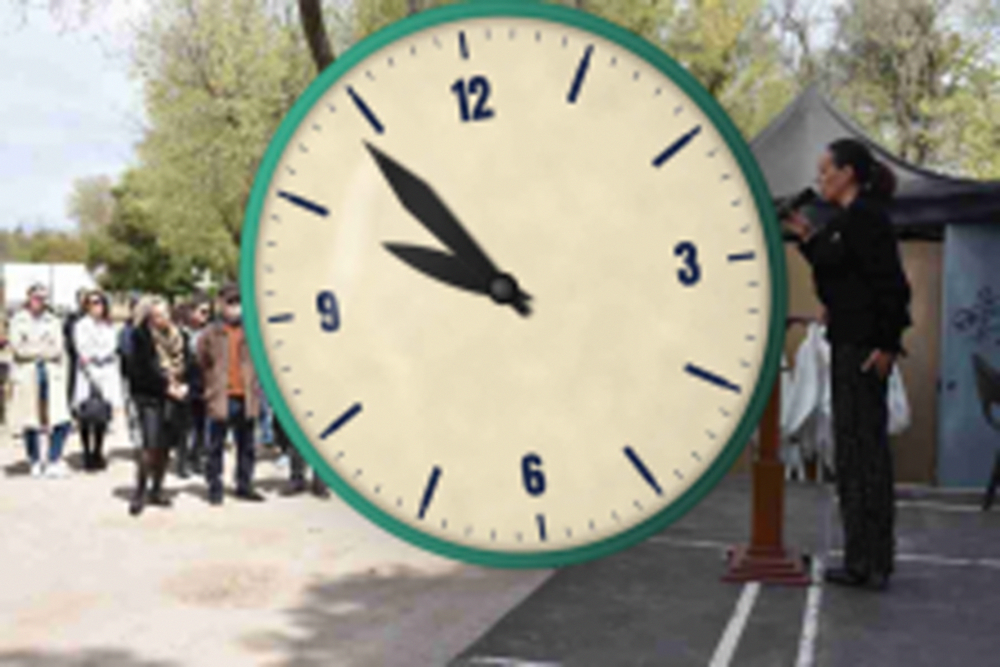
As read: {"hour": 9, "minute": 54}
